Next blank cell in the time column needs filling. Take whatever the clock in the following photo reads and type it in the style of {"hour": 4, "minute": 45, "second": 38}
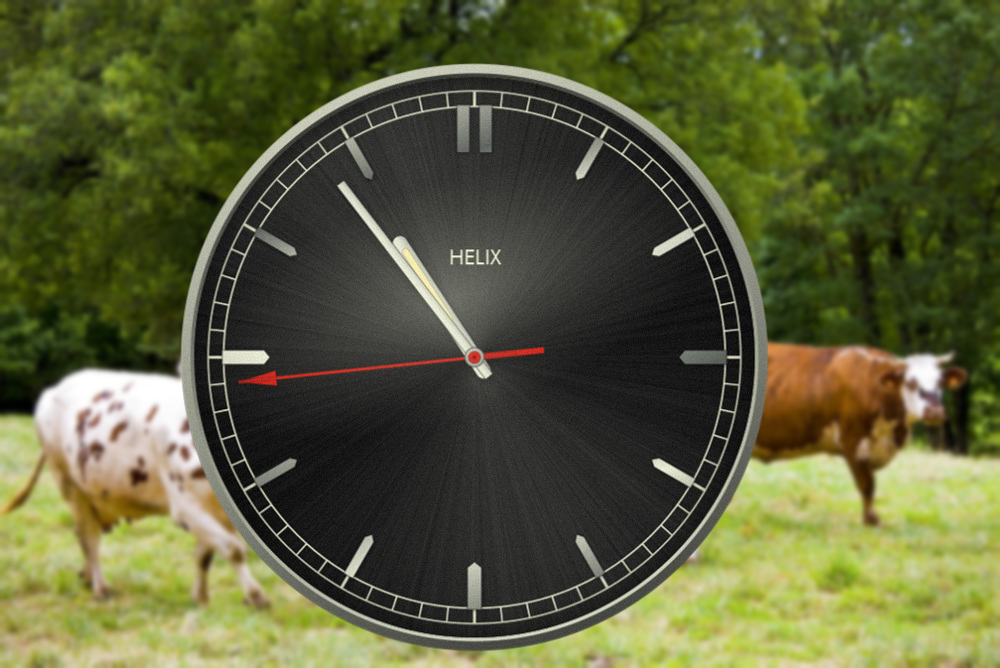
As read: {"hour": 10, "minute": 53, "second": 44}
